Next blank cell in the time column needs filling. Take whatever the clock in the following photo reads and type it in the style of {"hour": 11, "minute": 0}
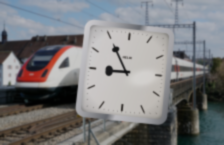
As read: {"hour": 8, "minute": 55}
